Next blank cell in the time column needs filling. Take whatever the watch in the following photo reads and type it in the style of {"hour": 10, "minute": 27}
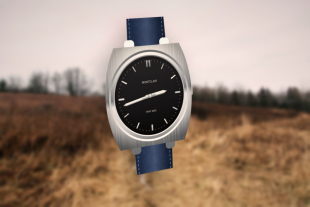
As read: {"hour": 2, "minute": 43}
